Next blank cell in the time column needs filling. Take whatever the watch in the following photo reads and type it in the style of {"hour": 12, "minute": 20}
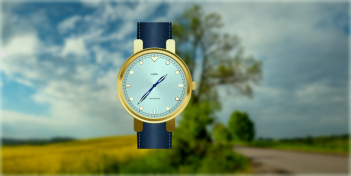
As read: {"hour": 1, "minute": 37}
